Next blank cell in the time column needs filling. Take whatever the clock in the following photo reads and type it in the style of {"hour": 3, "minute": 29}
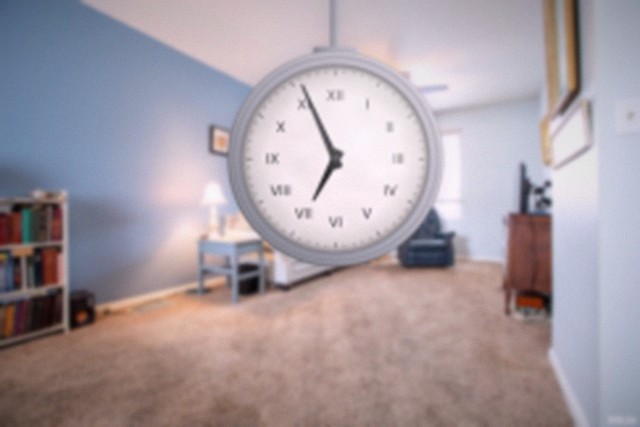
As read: {"hour": 6, "minute": 56}
